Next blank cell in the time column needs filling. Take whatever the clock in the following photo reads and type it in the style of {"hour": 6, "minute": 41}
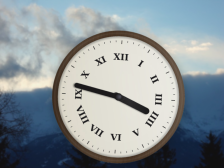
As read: {"hour": 3, "minute": 47}
